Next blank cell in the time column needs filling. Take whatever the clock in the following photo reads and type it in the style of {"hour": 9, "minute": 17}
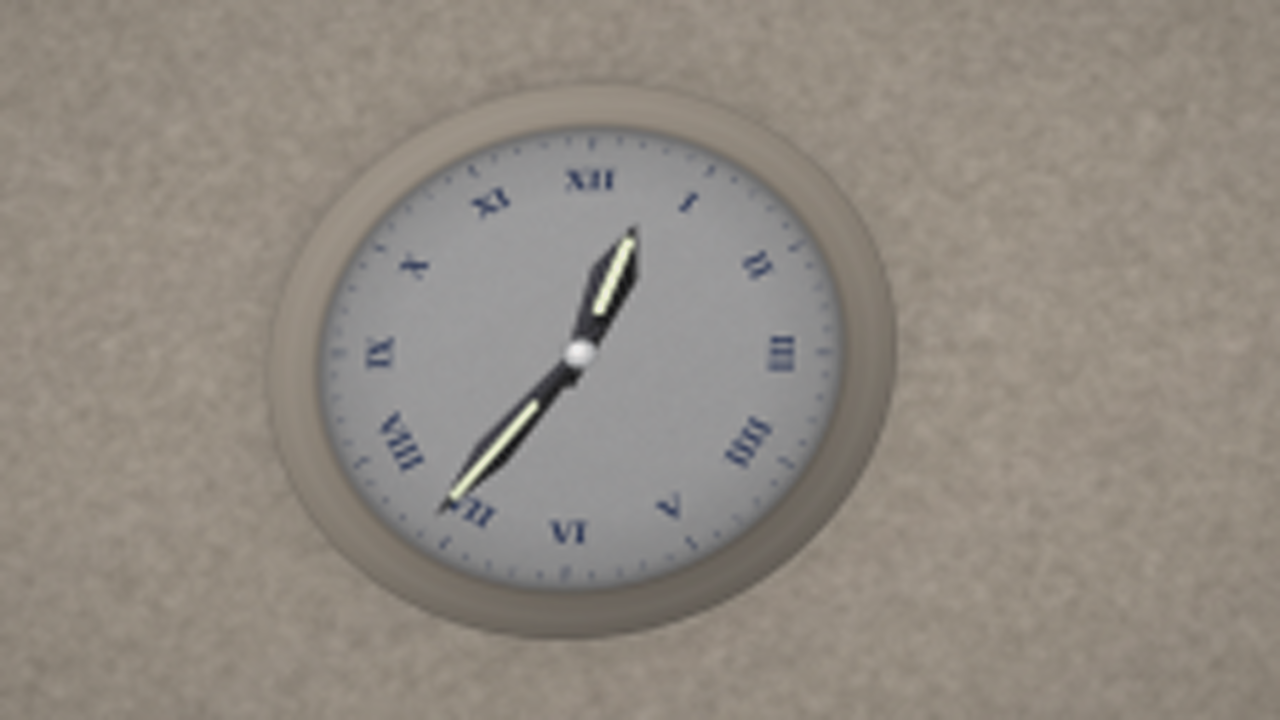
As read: {"hour": 12, "minute": 36}
